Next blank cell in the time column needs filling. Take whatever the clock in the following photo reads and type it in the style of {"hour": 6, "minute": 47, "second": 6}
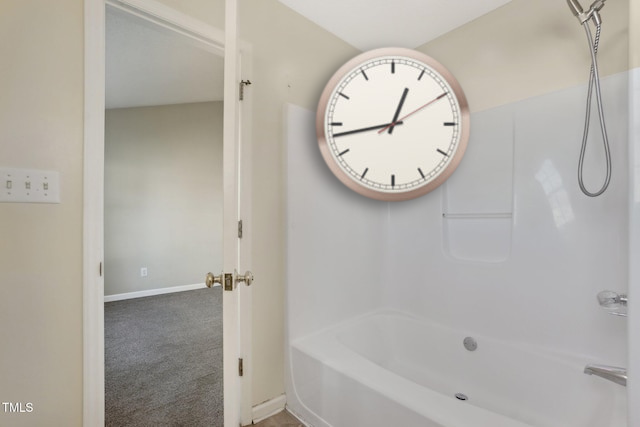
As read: {"hour": 12, "minute": 43, "second": 10}
